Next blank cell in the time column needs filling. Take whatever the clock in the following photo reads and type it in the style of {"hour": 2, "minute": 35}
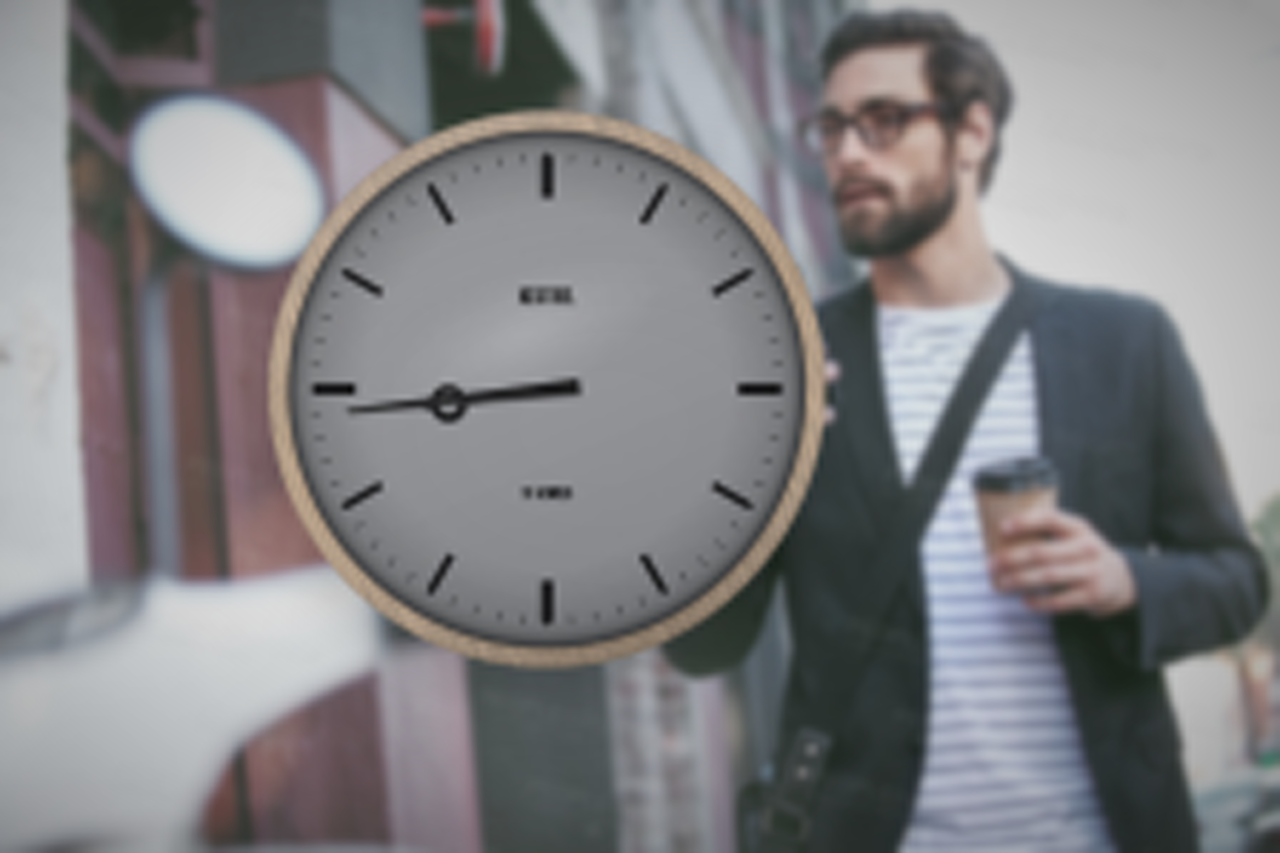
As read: {"hour": 8, "minute": 44}
